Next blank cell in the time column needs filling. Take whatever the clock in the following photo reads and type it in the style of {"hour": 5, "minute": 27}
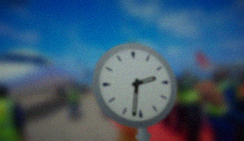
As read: {"hour": 2, "minute": 32}
